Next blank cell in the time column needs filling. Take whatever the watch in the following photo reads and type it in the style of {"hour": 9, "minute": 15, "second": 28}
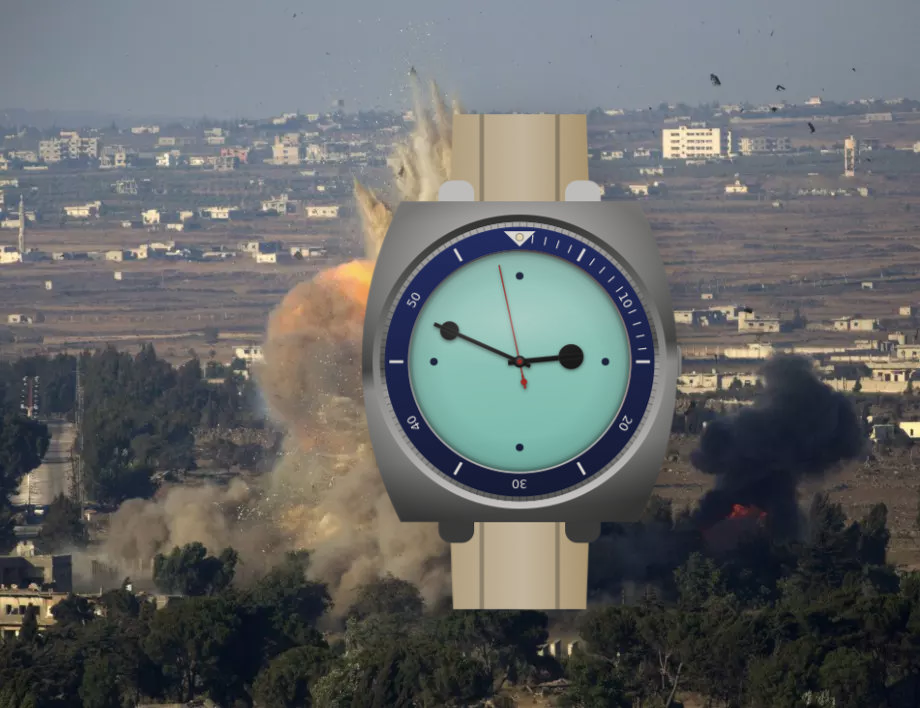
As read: {"hour": 2, "minute": 48, "second": 58}
